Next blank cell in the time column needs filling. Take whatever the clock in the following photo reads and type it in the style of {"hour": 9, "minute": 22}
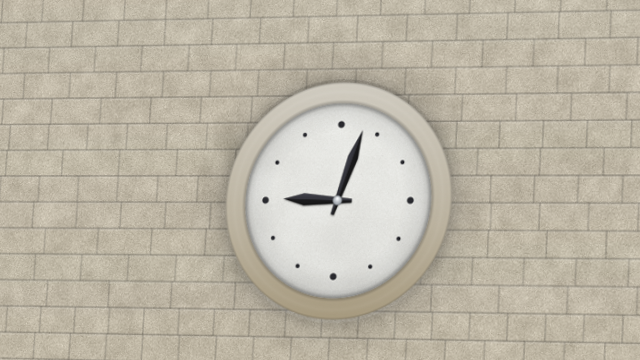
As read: {"hour": 9, "minute": 3}
